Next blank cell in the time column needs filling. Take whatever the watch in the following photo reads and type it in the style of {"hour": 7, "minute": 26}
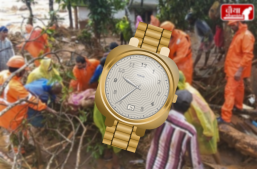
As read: {"hour": 9, "minute": 36}
